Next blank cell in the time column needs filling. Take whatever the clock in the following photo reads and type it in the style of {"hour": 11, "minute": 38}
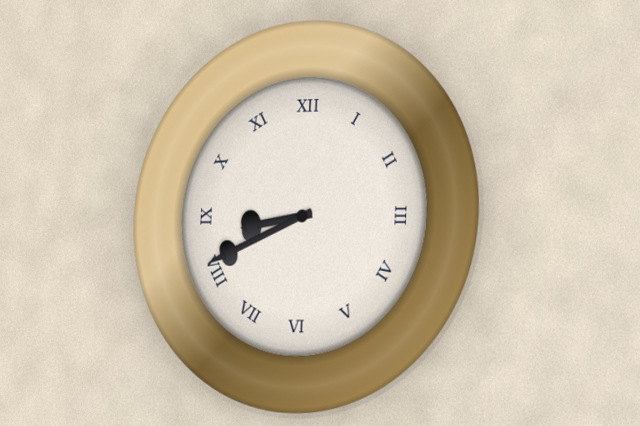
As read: {"hour": 8, "minute": 41}
